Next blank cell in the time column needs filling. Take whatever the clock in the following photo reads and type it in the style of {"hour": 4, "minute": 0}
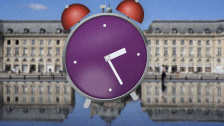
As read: {"hour": 2, "minute": 26}
